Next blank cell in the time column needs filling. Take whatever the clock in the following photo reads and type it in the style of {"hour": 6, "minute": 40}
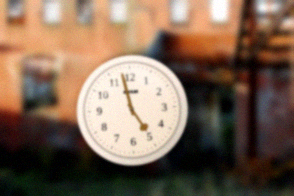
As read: {"hour": 4, "minute": 58}
